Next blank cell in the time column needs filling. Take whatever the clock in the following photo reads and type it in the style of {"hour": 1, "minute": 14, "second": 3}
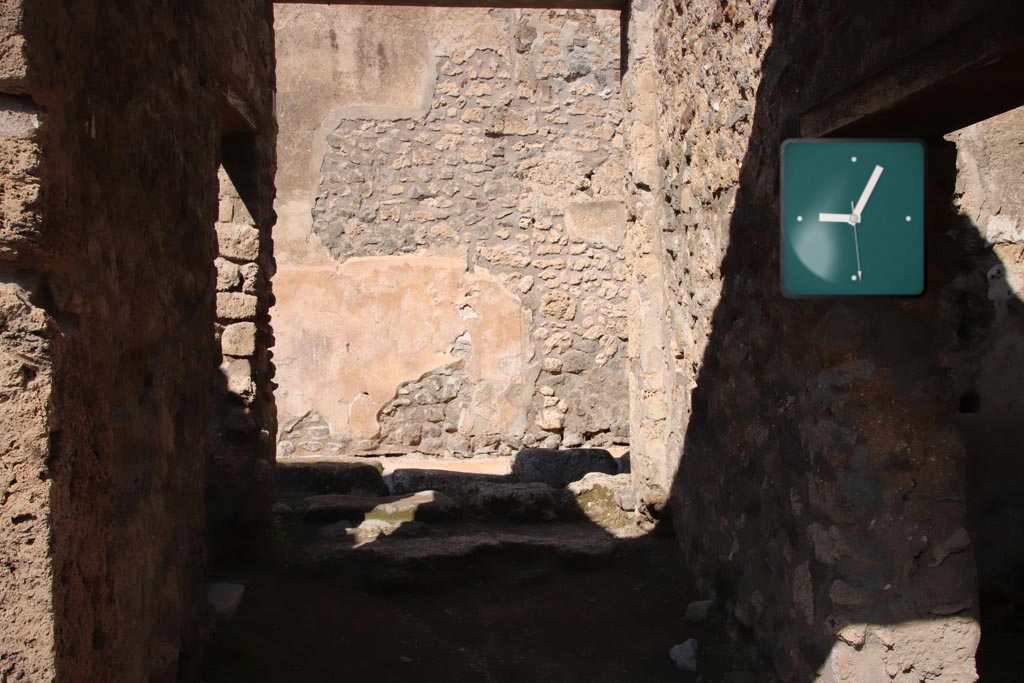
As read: {"hour": 9, "minute": 4, "second": 29}
